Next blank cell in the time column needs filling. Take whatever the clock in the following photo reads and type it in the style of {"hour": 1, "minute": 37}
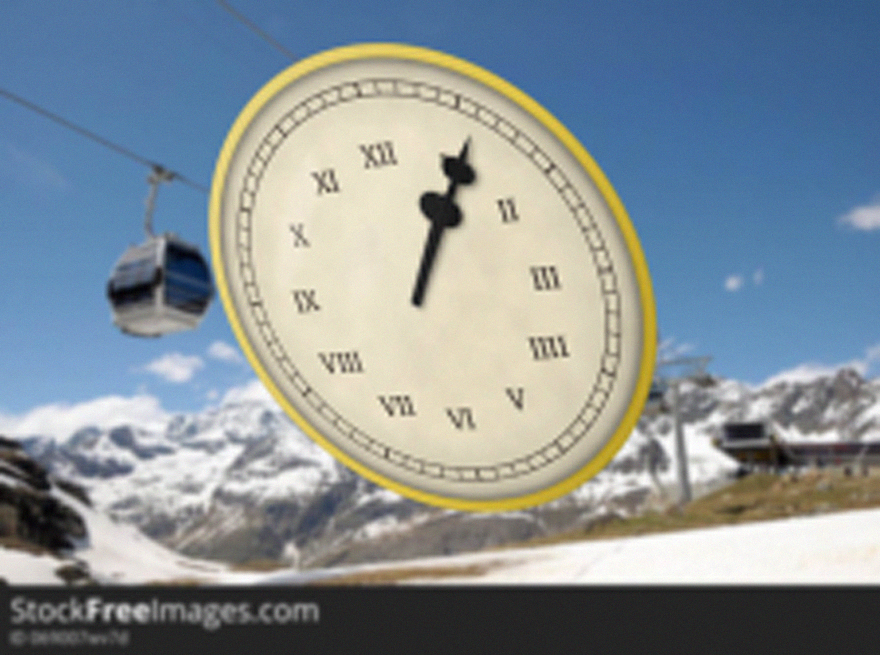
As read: {"hour": 1, "minute": 6}
